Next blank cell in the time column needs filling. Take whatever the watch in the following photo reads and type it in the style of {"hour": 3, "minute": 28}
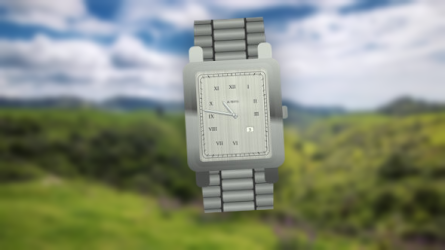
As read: {"hour": 10, "minute": 47}
